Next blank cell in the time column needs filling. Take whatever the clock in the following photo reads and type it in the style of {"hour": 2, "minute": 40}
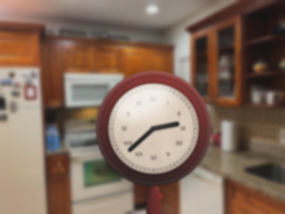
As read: {"hour": 2, "minute": 38}
